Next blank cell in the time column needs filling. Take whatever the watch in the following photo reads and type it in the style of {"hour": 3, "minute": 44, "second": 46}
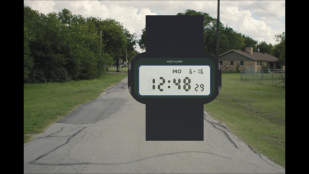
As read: {"hour": 12, "minute": 48, "second": 29}
